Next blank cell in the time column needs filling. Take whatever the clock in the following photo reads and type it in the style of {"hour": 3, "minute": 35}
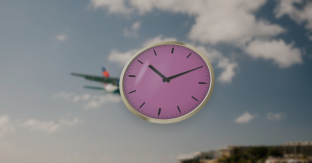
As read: {"hour": 10, "minute": 10}
